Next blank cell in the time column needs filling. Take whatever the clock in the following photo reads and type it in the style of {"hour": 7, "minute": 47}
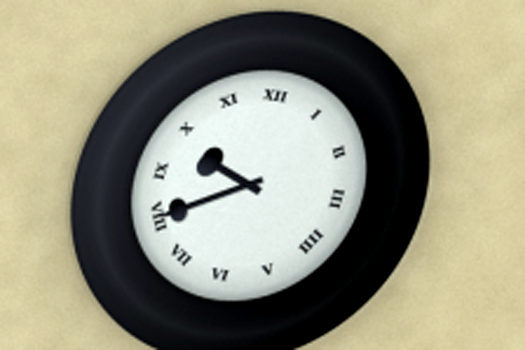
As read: {"hour": 9, "minute": 40}
